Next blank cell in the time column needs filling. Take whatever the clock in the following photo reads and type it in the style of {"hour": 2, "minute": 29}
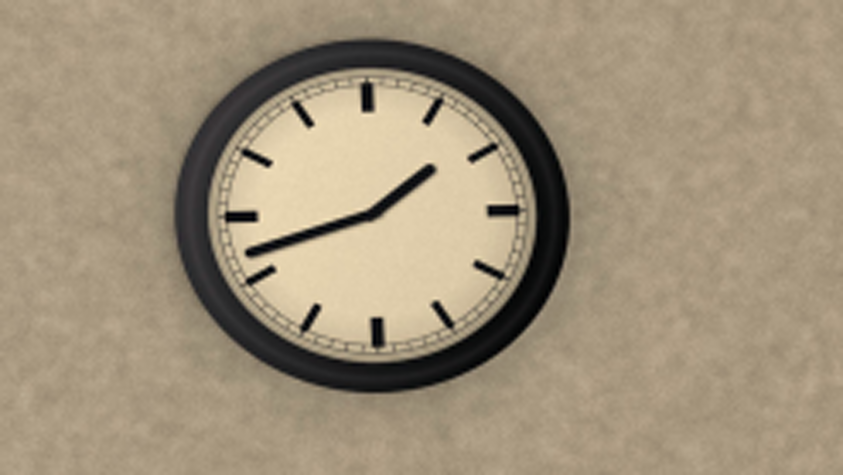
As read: {"hour": 1, "minute": 42}
